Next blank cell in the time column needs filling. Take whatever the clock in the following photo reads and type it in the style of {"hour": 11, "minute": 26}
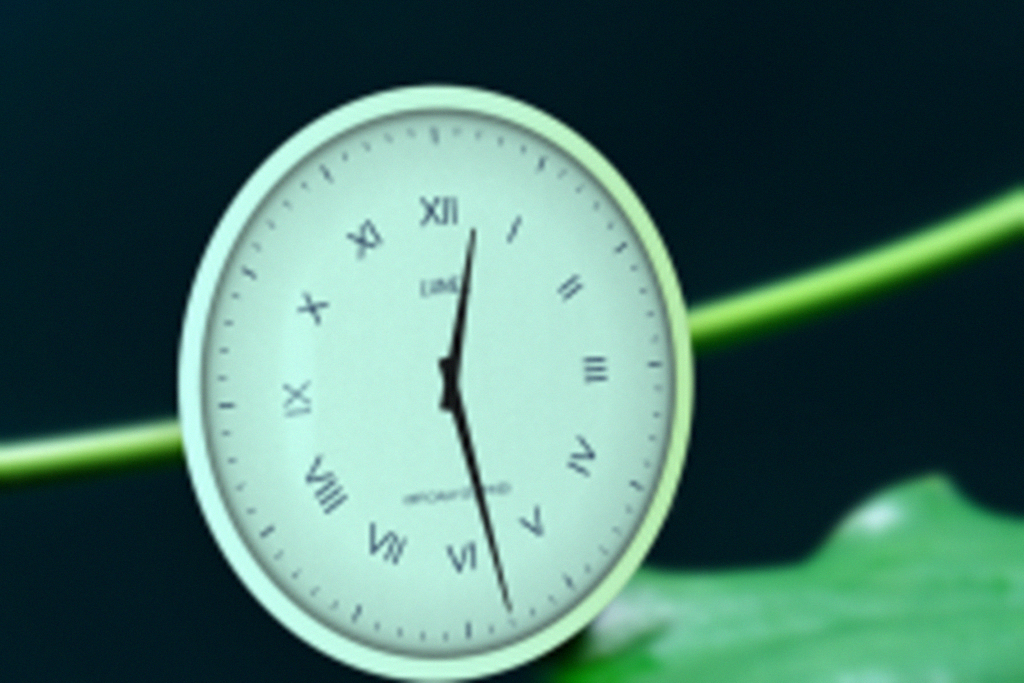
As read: {"hour": 12, "minute": 28}
